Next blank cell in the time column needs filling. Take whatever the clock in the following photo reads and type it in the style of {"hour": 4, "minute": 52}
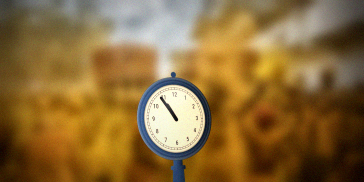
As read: {"hour": 10, "minute": 54}
